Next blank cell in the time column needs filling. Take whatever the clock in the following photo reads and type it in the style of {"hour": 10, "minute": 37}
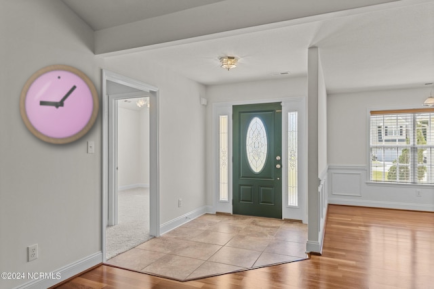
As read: {"hour": 9, "minute": 7}
